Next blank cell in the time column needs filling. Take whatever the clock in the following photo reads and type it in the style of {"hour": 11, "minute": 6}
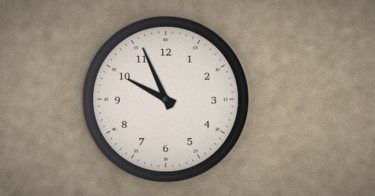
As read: {"hour": 9, "minute": 56}
